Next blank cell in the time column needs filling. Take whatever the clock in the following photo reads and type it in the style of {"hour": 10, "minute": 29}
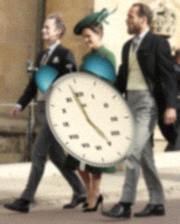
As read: {"hour": 4, "minute": 58}
